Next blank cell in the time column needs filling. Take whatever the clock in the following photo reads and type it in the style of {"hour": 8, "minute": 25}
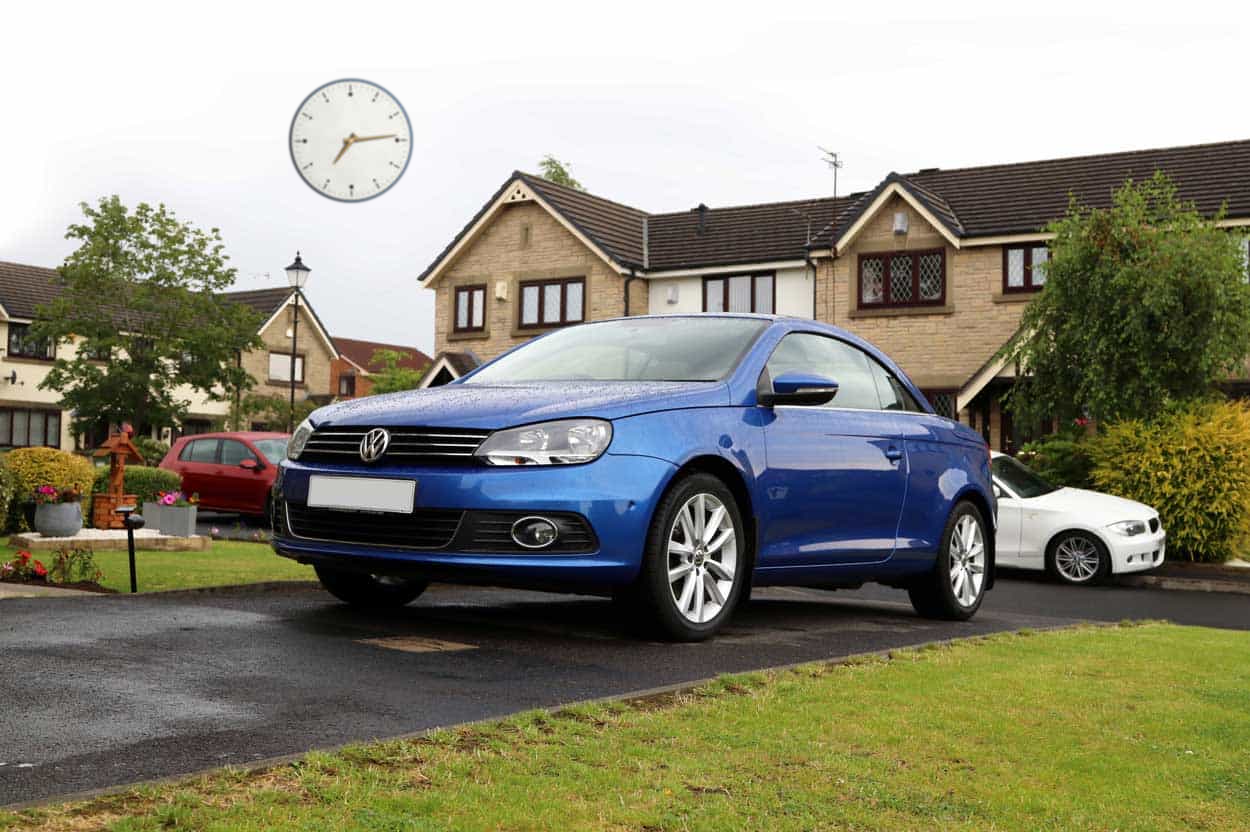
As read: {"hour": 7, "minute": 14}
